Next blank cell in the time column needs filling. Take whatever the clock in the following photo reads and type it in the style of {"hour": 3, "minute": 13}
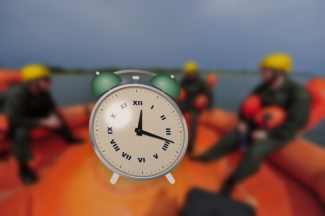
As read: {"hour": 12, "minute": 18}
